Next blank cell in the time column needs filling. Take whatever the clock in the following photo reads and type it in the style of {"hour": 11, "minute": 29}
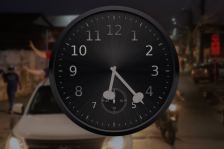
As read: {"hour": 6, "minute": 23}
